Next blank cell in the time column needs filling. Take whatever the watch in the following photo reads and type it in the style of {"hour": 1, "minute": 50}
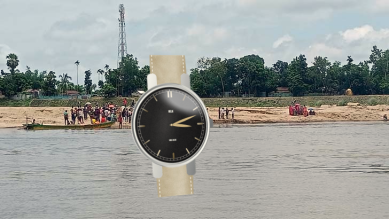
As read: {"hour": 3, "minute": 12}
